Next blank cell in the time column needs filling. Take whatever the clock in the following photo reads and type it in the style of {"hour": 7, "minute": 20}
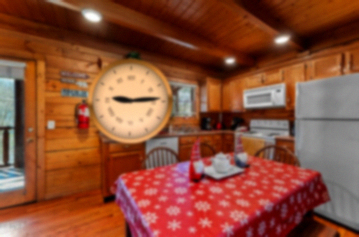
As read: {"hour": 9, "minute": 14}
